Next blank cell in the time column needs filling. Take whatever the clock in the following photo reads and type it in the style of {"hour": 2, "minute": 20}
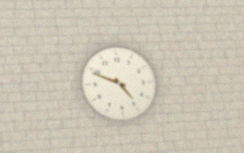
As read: {"hour": 4, "minute": 49}
